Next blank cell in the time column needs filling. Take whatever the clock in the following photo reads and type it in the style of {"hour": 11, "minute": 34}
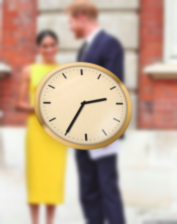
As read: {"hour": 2, "minute": 35}
